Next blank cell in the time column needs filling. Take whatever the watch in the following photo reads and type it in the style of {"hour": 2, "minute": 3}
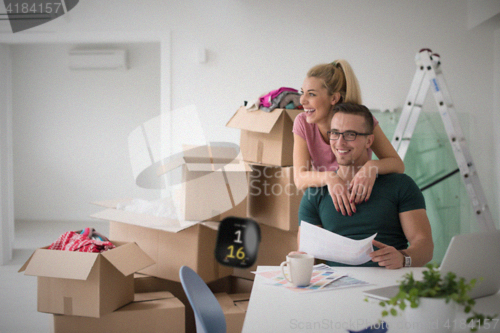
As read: {"hour": 1, "minute": 16}
